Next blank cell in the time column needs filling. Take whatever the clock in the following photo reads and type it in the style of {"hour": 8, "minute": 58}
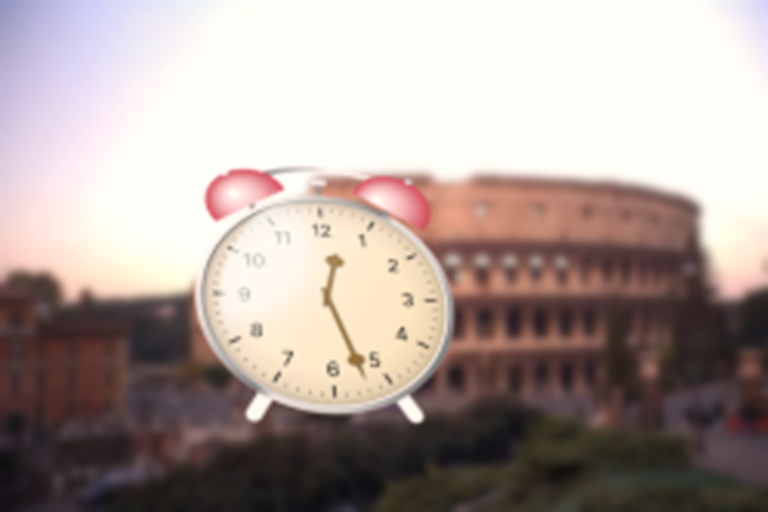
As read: {"hour": 12, "minute": 27}
